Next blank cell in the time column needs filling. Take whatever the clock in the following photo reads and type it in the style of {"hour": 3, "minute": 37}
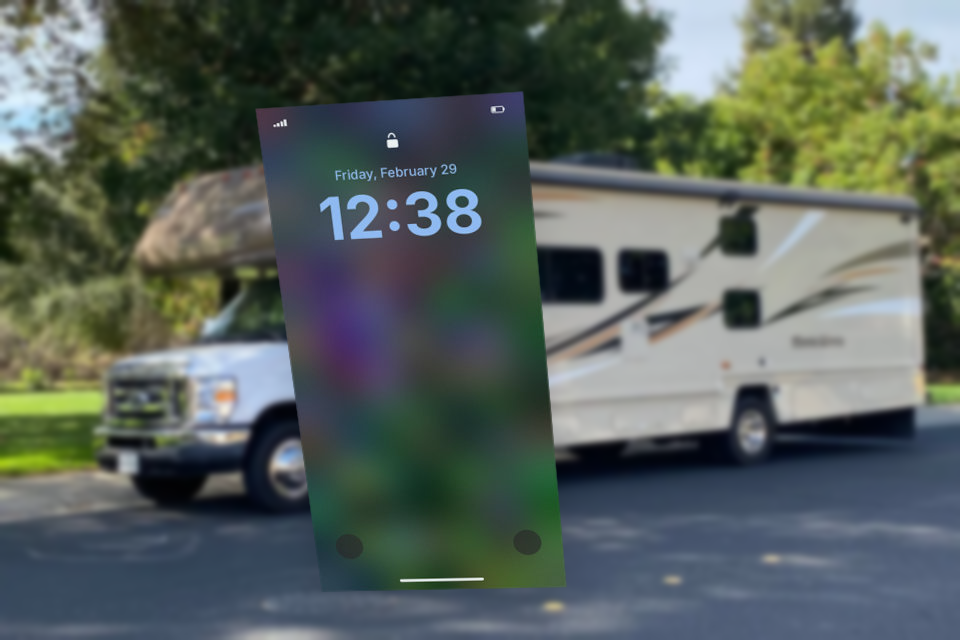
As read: {"hour": 12, "minute": 38}
